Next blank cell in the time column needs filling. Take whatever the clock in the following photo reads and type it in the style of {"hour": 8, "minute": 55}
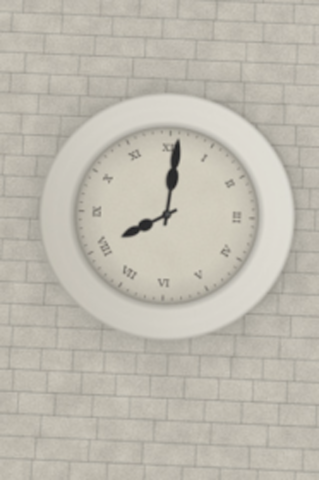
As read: {"hour": 8, "minute": 1}
